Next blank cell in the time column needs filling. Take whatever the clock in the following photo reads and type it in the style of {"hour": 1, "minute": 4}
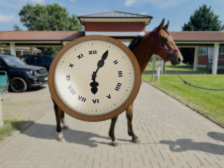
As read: {"hour": 6, "minute": 5}
